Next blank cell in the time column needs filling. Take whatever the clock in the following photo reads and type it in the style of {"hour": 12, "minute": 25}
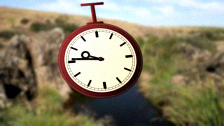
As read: {"hour": 9, "minute": 46}
